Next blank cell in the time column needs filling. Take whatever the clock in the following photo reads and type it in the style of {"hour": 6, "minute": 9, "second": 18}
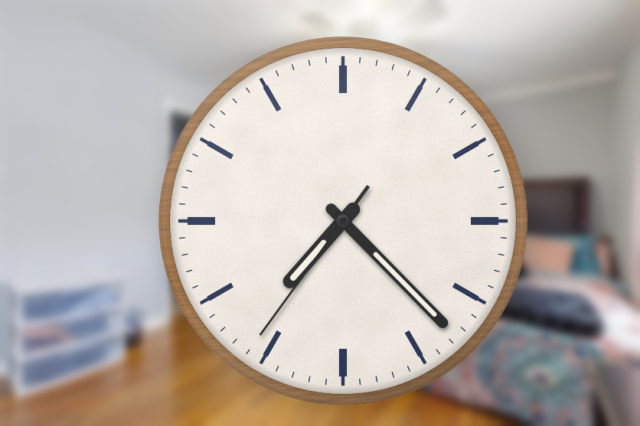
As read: {"hour": 7, "minute": 22, "second": 36}
